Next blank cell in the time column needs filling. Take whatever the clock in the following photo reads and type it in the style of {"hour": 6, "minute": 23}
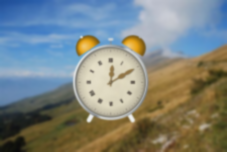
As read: {"hour": 12, "minute": 10}
